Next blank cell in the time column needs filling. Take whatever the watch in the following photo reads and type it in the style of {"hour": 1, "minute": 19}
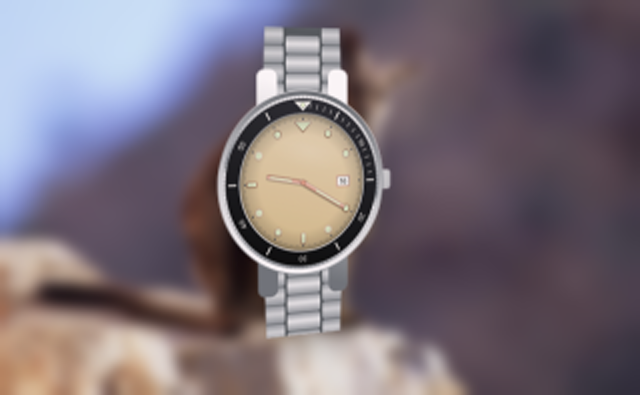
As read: {"hour": 9, "minute": 20}
